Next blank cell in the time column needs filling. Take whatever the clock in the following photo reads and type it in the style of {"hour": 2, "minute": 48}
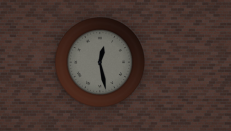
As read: {"hour": 12, "minute": 28}
